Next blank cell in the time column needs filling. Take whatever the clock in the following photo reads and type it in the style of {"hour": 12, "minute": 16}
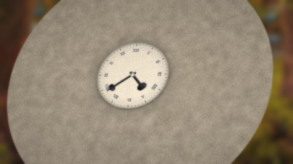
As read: {"hour": 4, "minute": 39}
